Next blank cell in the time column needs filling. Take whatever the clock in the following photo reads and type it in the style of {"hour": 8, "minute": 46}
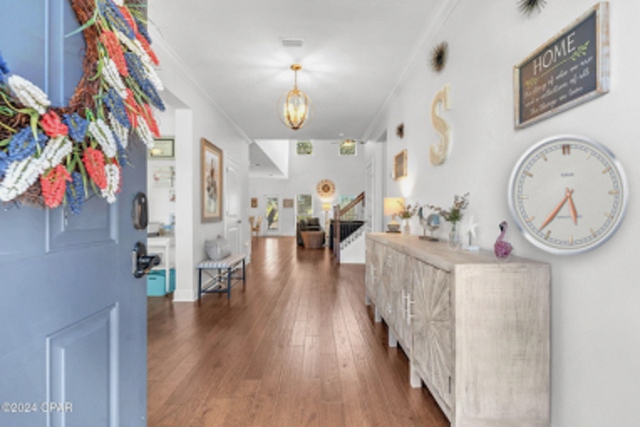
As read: {"hour": 5, "minute": 37}
